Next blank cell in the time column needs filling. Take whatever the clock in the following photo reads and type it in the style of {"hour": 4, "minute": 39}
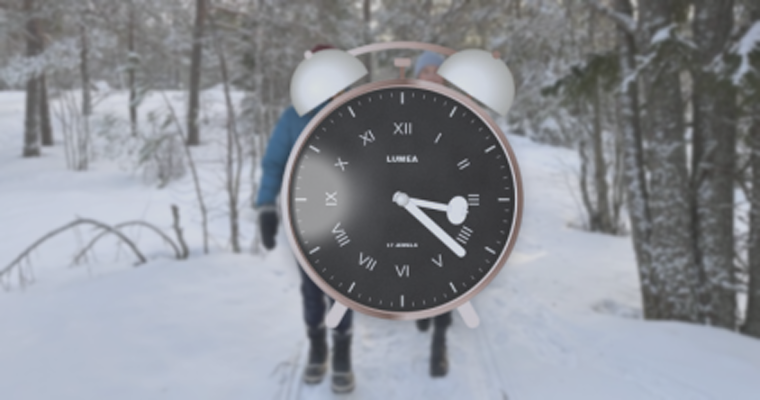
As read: {"hour": 3, "minute": 22}
